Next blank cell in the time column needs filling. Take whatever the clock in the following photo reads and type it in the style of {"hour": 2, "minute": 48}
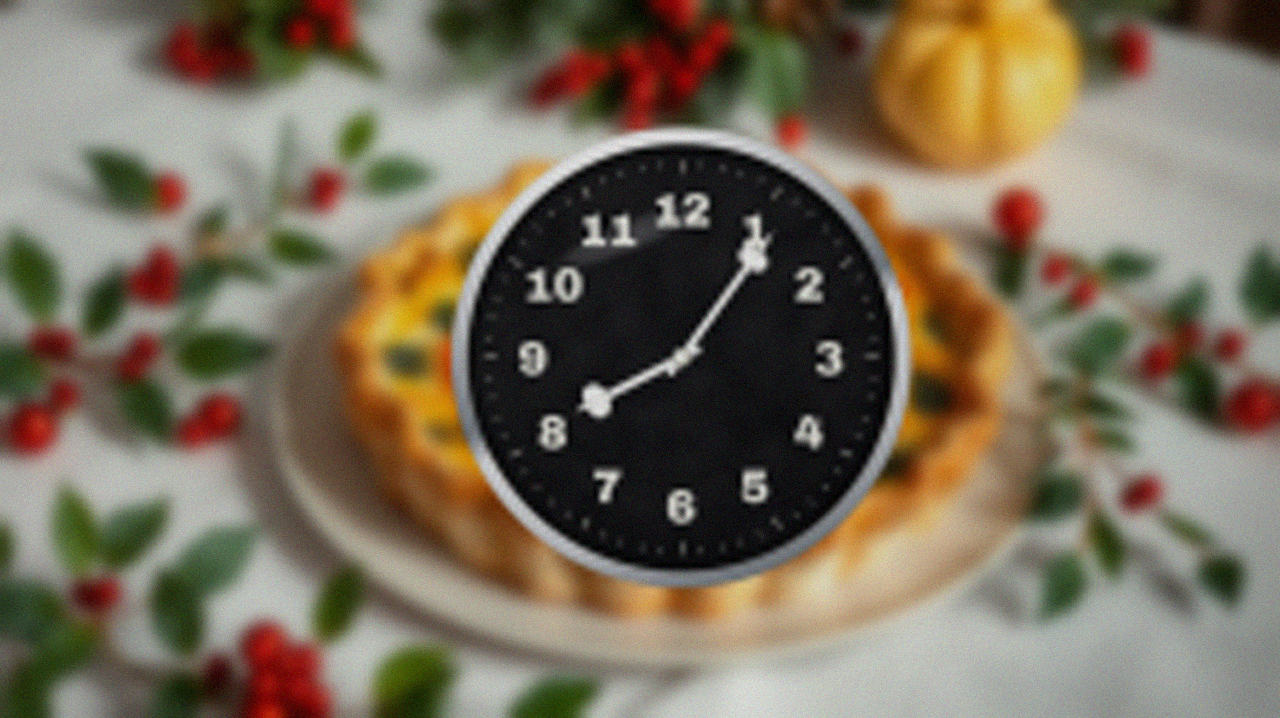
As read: {"hour": 8, "minute": 6}
